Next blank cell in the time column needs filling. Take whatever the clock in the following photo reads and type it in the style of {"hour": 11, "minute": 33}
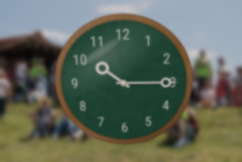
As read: {"hour": 10, "minute": 15}
